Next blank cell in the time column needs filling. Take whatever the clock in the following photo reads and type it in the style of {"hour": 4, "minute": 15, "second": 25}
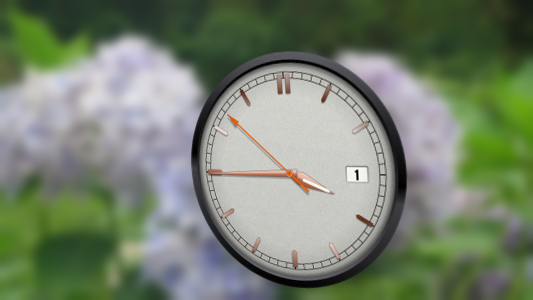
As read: {"hour": 3, "minute": 44, "second": 52}
